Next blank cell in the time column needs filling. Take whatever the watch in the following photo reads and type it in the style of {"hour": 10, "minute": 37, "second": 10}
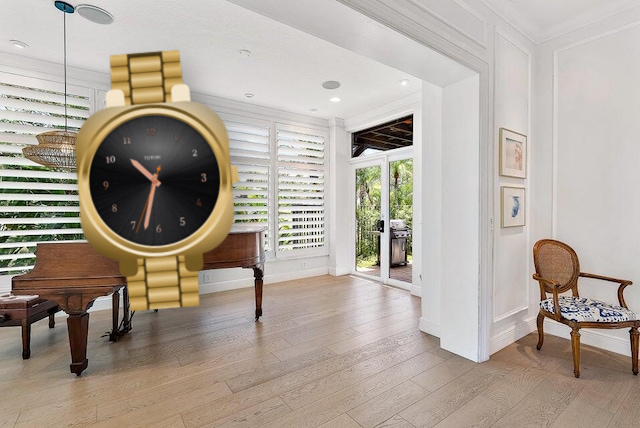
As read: {"hour": 10, "minute": 32, "second": 34}
